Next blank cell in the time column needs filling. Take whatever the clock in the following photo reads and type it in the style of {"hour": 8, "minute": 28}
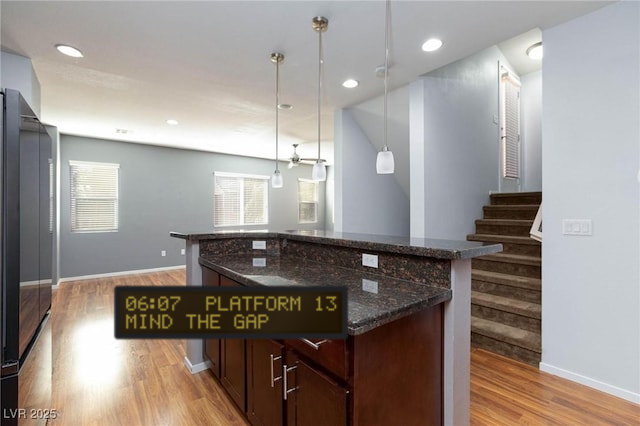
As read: {"hour": 6, "minute": 7}
